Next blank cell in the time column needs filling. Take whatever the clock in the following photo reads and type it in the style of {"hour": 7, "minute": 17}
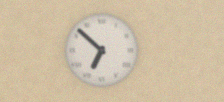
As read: {"hour": 6, "minute": 52}
